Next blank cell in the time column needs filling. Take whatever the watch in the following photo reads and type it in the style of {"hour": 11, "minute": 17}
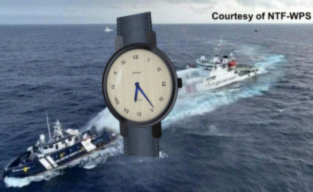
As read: {"hour": 6, "minute": 24}
